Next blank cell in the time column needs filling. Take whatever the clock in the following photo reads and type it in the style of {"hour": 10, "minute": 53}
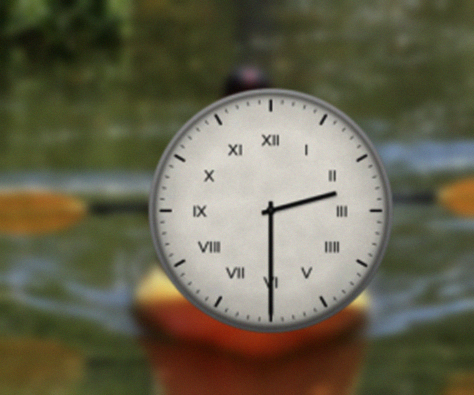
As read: {"hour": 2, "minute": 30}
